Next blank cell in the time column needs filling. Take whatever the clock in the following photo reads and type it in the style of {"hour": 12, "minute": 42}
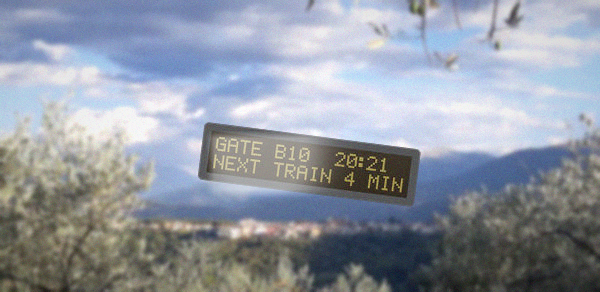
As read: {"hour": 20, "minute": 21}
